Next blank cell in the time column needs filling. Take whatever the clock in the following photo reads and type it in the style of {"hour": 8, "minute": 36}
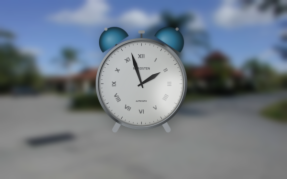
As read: {"hour": 1, "minute": 57}
